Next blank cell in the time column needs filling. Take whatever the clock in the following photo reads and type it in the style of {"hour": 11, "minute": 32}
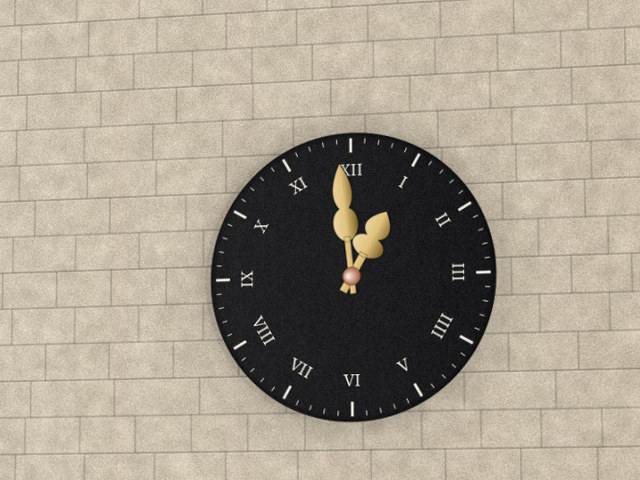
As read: {"hour": 12, "minute": 59}
